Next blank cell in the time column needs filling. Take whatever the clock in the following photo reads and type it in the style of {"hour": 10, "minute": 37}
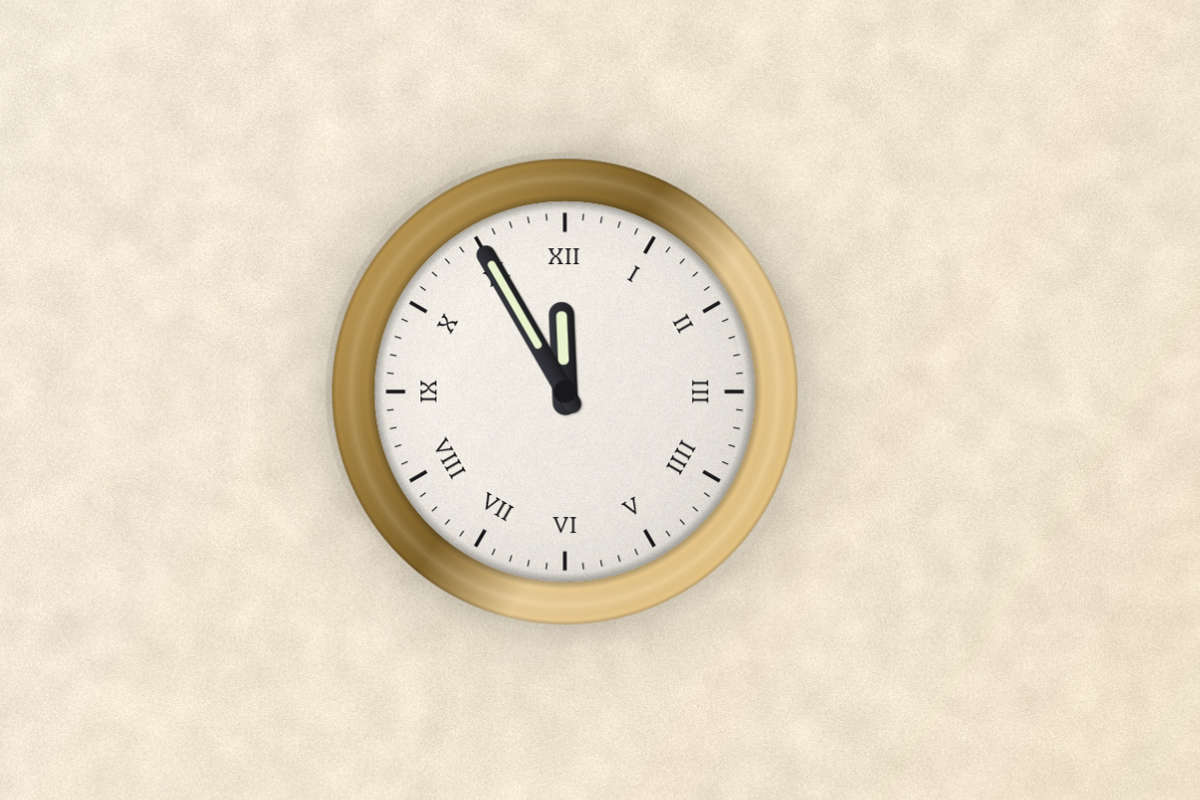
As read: {"hour": 11, "minute": 55}
